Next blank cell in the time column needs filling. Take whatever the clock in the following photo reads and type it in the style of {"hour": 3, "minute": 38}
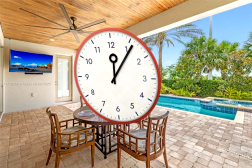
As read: {"hour": 12, "minute": 6}
